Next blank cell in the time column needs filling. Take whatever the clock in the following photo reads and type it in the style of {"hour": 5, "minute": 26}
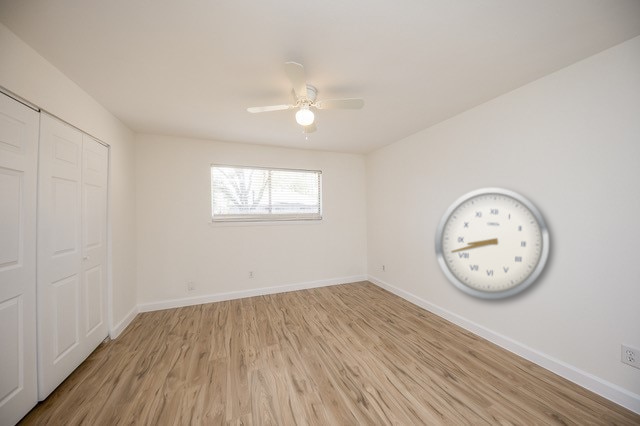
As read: {"hour": 8, "minute": 42}
